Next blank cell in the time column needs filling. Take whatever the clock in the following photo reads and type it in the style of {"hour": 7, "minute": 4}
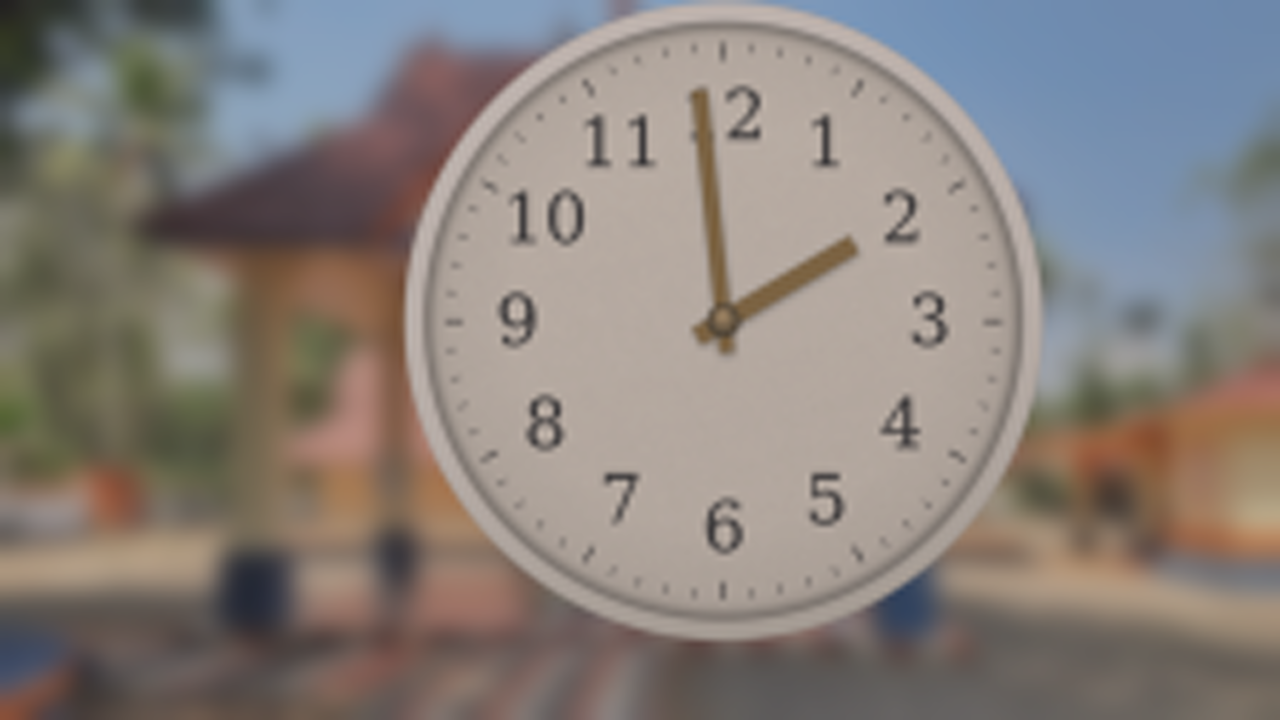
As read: {"hour": 1, "minute": 59}
